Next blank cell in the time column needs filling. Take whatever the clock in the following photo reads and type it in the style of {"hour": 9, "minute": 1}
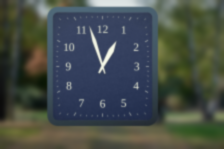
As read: {"hour": 12, "minute": 57}
